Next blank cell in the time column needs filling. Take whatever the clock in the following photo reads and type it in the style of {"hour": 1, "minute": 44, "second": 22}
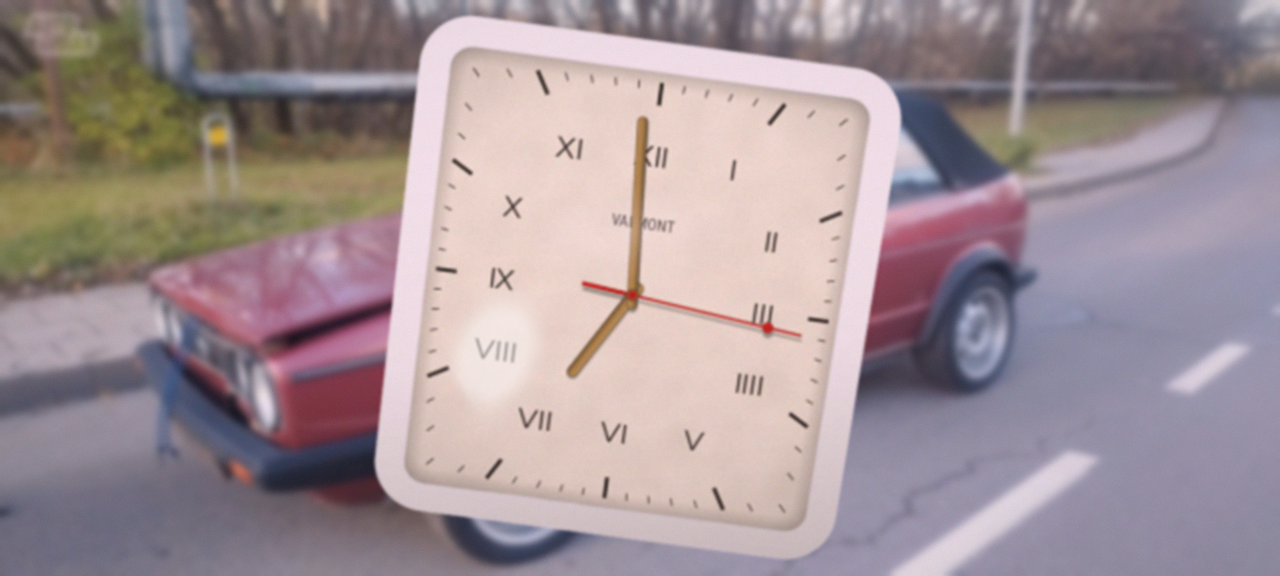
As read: {"hour": 6, "minute": 59, "second": 16}
